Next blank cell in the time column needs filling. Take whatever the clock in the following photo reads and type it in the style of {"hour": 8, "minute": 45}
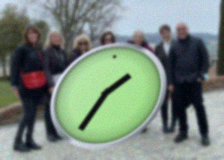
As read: {"hour": 1, "minute": 34}
